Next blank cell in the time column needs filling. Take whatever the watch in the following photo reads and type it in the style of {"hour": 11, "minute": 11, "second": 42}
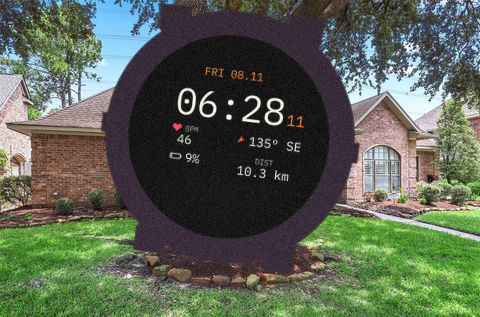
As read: {"hour": 6, "minute": 28, "second": 11}
